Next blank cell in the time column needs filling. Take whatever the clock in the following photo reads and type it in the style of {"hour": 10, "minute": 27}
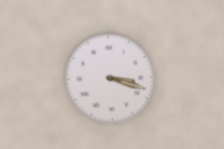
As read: {"hour": 3, "minute": 18}
